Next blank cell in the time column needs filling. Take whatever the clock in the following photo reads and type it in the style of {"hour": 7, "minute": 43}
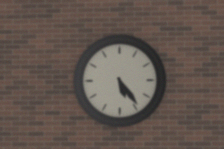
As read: {"hour": 5, "minute": 24}
